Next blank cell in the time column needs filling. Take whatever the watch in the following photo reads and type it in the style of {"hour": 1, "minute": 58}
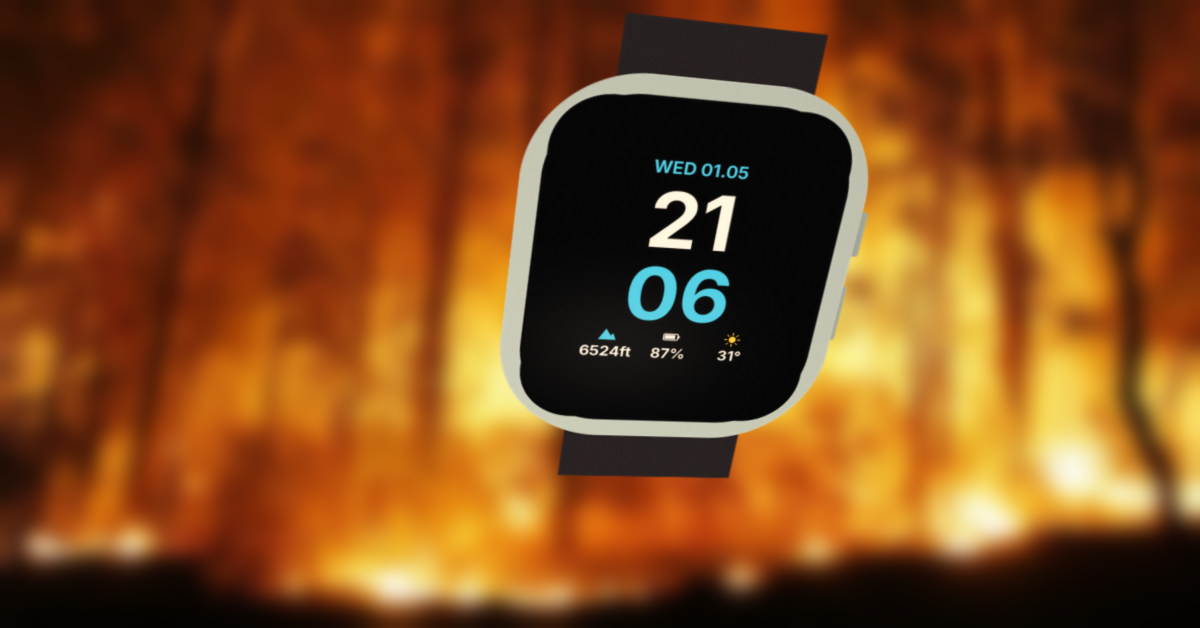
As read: {"hour": 21, "minute": 6}
